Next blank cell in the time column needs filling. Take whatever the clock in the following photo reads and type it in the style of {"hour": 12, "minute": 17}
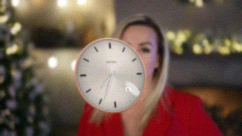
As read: {"hour": 7, "minute": 34}
